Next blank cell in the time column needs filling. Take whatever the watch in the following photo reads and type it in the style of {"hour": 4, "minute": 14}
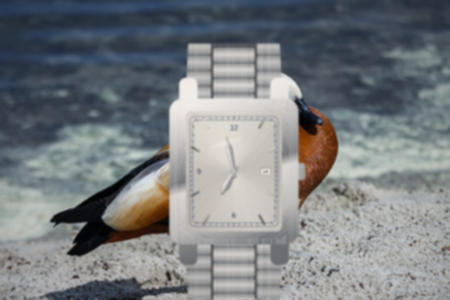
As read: {"hour": 6, "minute": 58}
